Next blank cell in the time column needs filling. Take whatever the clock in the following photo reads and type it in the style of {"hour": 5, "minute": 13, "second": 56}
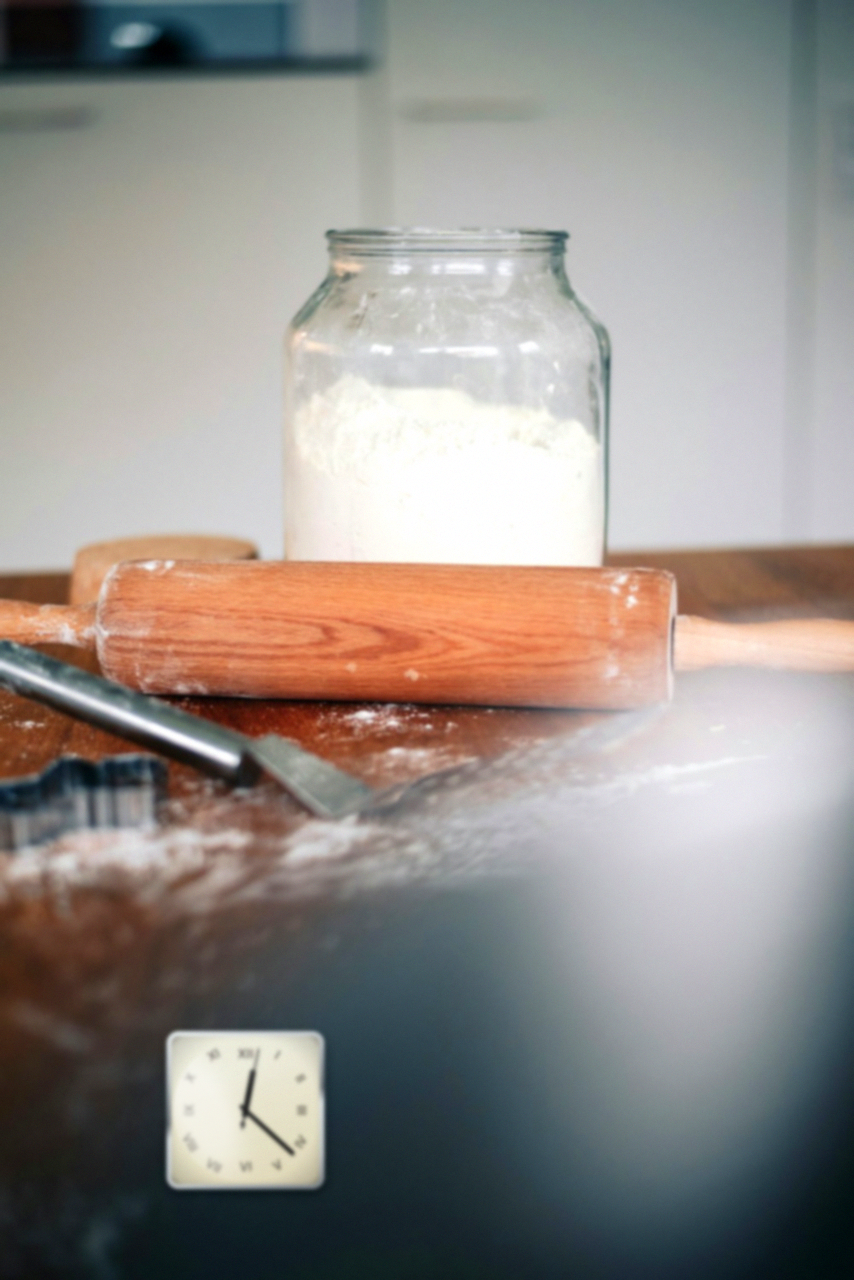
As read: {"hour": 12, "minute": 22, "second": 2}
